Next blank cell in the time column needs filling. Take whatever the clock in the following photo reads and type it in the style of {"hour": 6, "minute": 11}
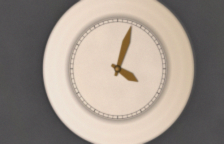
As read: {"hour": 4, "minute": 3}
